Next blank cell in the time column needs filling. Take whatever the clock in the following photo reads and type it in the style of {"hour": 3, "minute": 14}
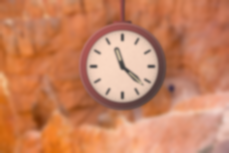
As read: {"hour": 11, "minute": 22}
